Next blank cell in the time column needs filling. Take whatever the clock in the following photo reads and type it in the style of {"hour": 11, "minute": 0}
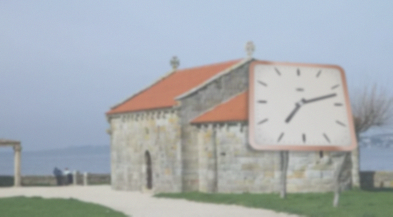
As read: {"hour": 7, "minute": 12}
